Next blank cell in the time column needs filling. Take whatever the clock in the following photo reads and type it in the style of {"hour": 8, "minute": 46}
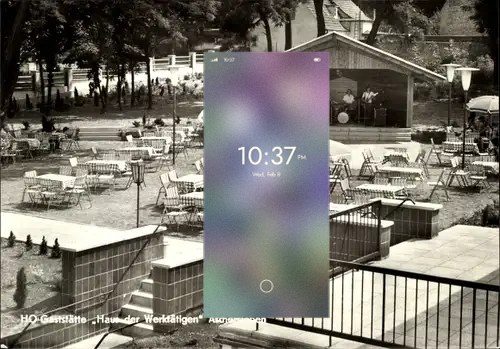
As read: {"hour": 10, "minute": 37}
